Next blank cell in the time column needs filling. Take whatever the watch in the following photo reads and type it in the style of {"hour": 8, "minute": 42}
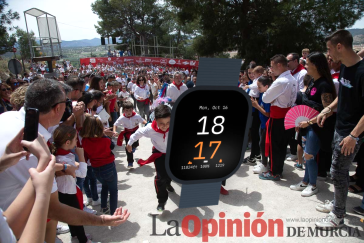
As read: {"hour": 18, "minute": 17}
